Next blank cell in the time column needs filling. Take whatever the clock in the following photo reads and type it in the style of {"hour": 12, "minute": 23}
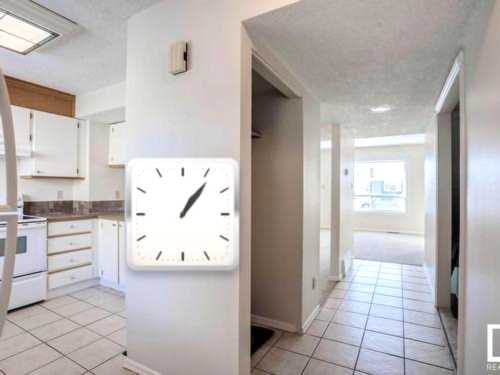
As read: {"hour": 1, "minute": 6}
